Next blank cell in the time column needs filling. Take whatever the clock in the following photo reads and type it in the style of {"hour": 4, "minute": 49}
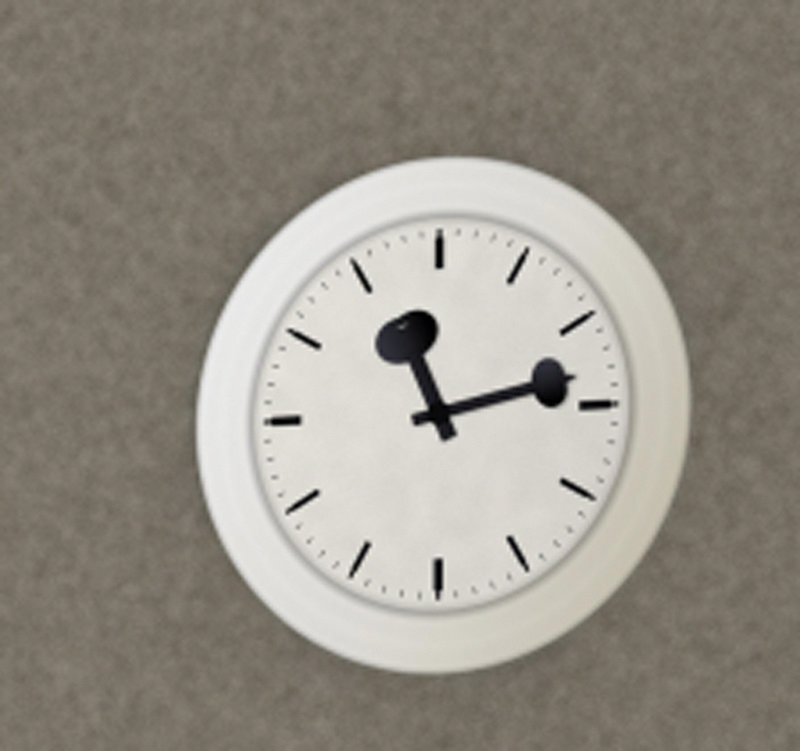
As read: {"hour": 11, "minute": 13}
